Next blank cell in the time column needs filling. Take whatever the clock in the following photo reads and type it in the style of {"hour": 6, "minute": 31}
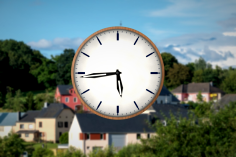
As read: {"hour": 5, "minute": 44}
